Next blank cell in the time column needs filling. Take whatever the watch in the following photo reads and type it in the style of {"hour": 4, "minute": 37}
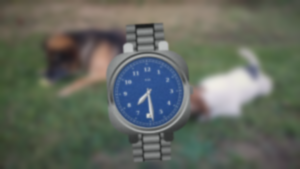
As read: {"hour": 7, "minute": 29}
